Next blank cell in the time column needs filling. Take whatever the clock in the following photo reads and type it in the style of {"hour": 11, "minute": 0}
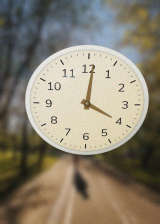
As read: {"hour": 4, "minute": 1}
